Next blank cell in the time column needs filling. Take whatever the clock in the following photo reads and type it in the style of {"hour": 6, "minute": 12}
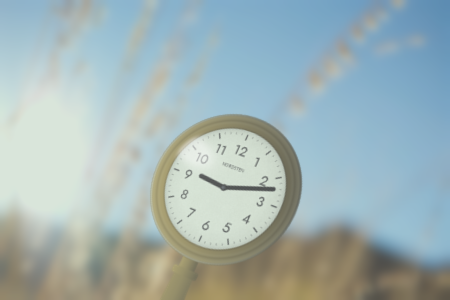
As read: {"hour": 9, "minute": 12}
